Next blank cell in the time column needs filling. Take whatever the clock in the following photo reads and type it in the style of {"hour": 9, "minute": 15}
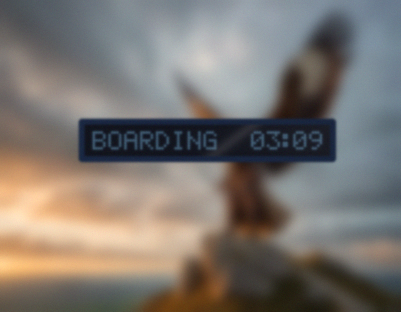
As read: {"hour": 3, "minute": 9}
